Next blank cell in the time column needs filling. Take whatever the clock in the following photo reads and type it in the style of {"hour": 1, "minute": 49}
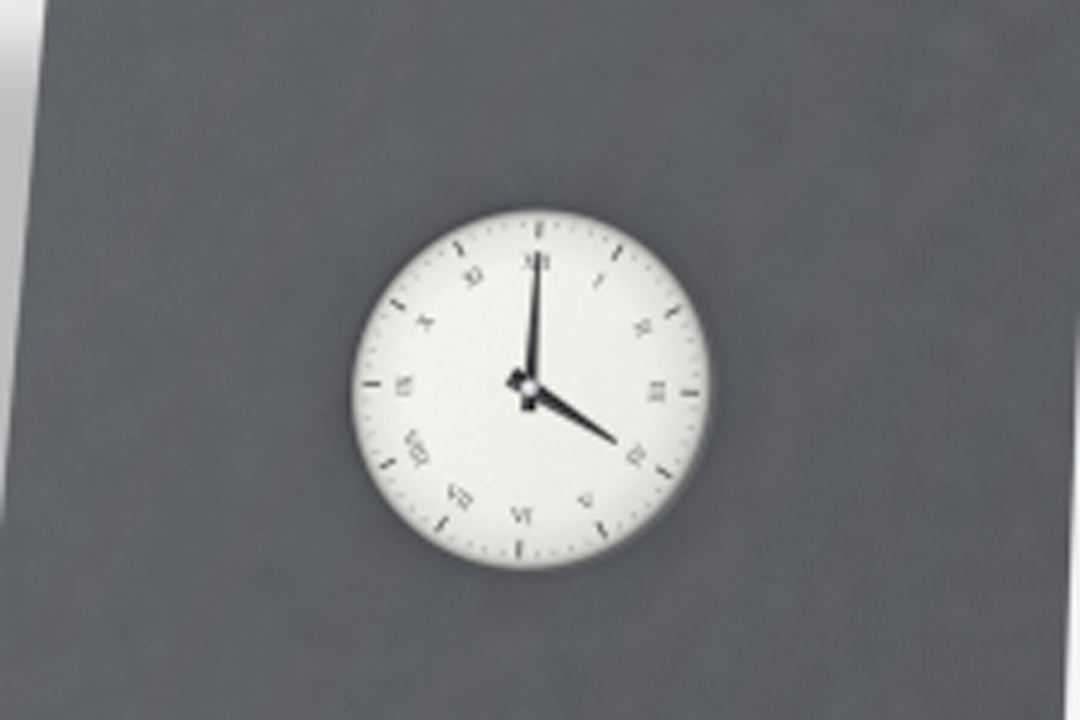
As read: {"hour": 4, "minute": 0}
